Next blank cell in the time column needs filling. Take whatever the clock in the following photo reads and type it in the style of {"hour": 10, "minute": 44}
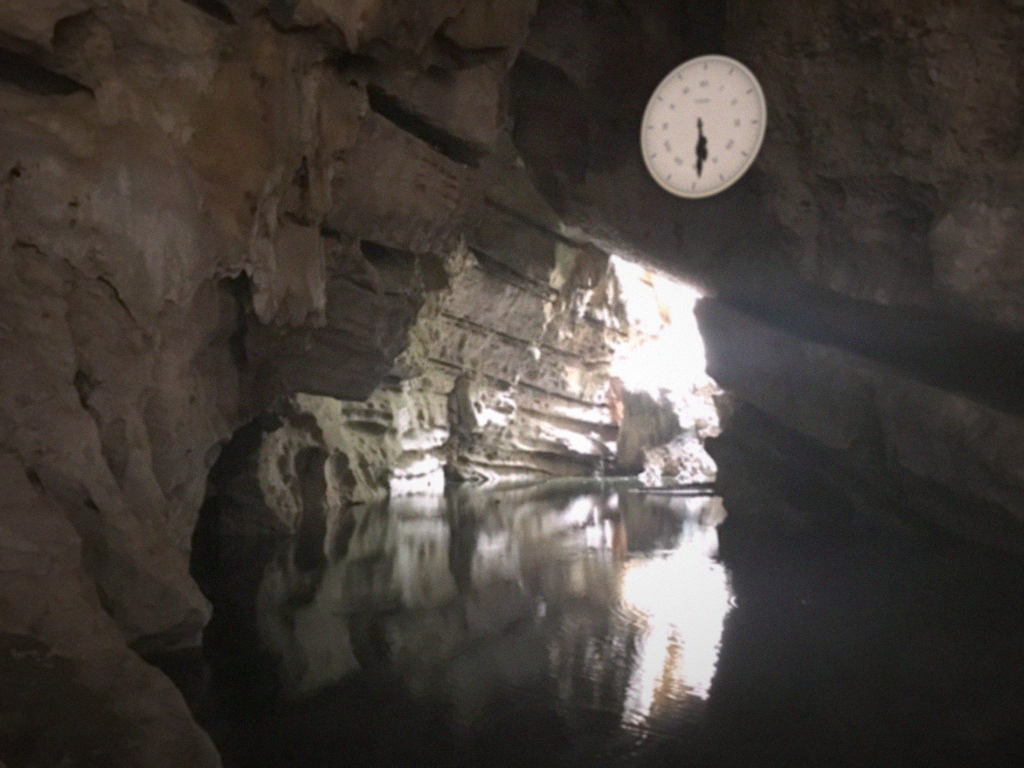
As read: {"hour": 5, "minute": 29}
